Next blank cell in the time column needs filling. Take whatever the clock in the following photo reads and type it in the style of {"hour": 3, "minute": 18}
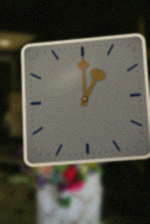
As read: {"hour": 1, "minute": 0}
